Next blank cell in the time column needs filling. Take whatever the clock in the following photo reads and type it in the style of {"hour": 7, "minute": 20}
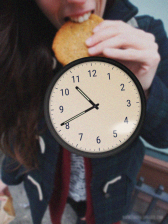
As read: {"hour": 10, "minute": 41}
